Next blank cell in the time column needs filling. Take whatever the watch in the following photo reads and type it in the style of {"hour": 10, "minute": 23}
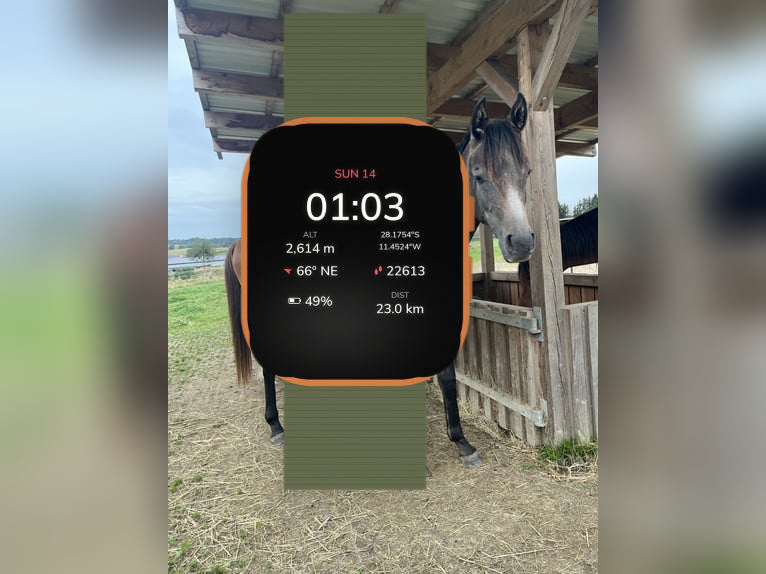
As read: {"hour": 1, "minute": 3}
